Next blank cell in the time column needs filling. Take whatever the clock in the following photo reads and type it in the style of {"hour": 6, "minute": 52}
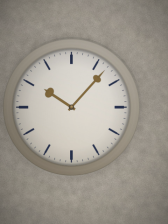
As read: {"hour": 10, "minute": 7}
